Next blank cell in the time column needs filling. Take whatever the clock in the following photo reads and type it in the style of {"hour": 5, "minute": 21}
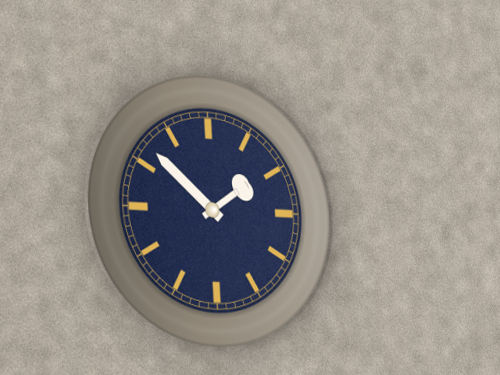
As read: {"hour": 1, "minute": 52}
